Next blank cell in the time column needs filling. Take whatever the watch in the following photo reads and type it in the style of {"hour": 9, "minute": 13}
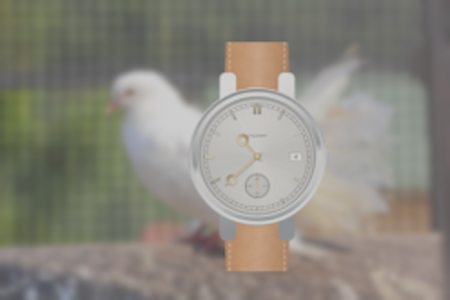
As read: {"hour": 10, "minute": 38}
